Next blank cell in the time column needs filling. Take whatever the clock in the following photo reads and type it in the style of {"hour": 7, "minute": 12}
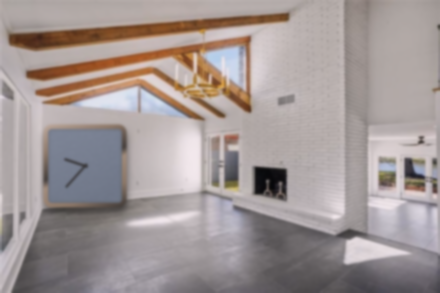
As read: {"hour": 9, "minute": 37}
